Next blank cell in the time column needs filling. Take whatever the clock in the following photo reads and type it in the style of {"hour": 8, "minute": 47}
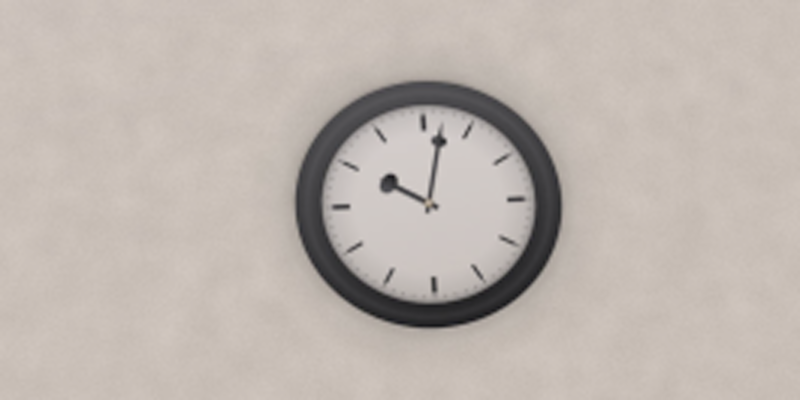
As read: {"hour": 10, "minute": 2}
